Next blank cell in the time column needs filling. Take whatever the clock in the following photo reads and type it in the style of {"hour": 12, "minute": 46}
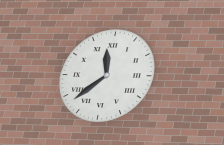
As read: {"hour": 11, "minute": 38}
